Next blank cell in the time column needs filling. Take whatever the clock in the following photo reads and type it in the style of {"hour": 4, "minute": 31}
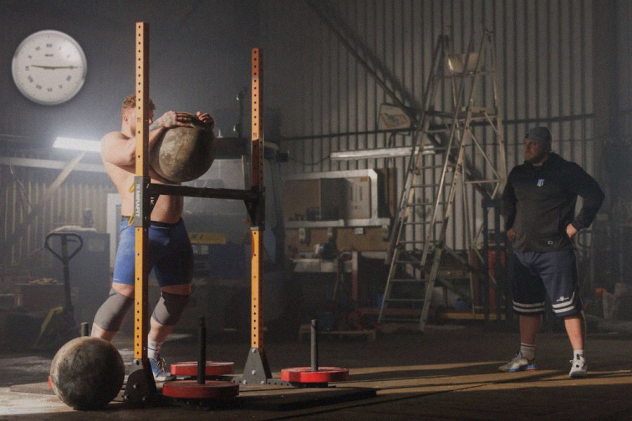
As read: {"hour": 9, "minute": 15}
